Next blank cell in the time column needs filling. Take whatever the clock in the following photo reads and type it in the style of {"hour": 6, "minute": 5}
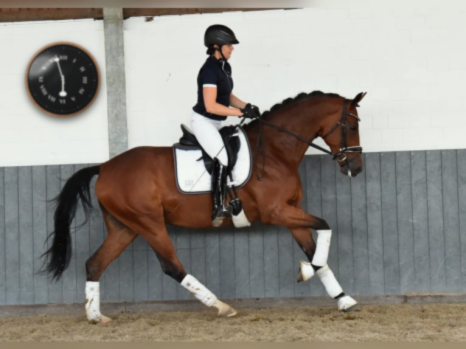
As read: {"hour": 5, "minute": 57}
